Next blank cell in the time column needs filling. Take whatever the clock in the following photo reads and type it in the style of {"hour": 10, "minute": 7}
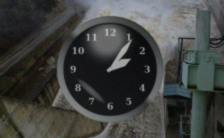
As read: {"hour": 2, "minute": 6}
